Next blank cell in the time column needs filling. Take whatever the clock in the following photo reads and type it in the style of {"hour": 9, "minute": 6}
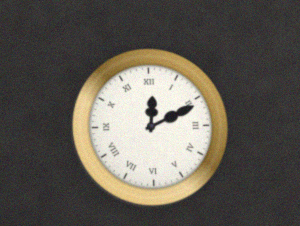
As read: {"hour": 12, "minute": 11}
